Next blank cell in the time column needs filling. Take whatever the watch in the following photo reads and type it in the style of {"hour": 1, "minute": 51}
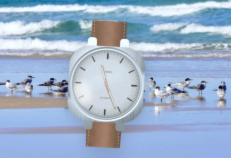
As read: {"hour": 11, "minute": 26}
